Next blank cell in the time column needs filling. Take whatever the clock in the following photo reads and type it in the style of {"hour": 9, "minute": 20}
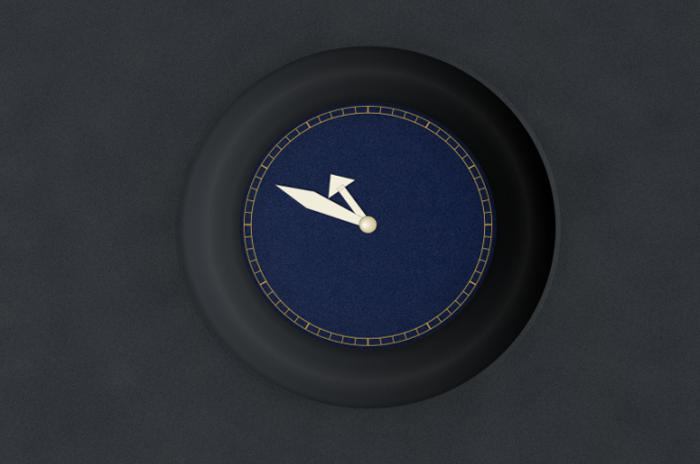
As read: {"hour": 10, "minute": 49}
